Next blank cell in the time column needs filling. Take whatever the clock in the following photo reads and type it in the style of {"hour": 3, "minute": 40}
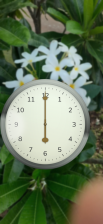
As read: {"hour": 6, "minute": 0}
